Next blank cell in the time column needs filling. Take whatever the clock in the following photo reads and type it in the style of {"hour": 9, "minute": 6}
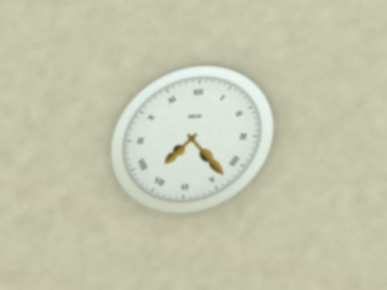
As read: {"hour": 7, "minute": 23}
